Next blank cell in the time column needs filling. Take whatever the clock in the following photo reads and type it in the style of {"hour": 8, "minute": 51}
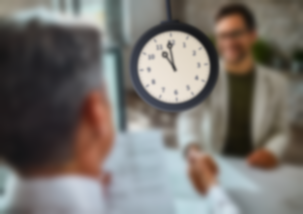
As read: {"hour": 10, "minute": 59}
